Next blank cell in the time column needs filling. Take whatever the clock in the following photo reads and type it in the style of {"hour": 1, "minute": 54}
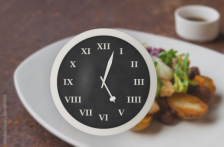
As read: {"hour": 5, "minute": 3}
